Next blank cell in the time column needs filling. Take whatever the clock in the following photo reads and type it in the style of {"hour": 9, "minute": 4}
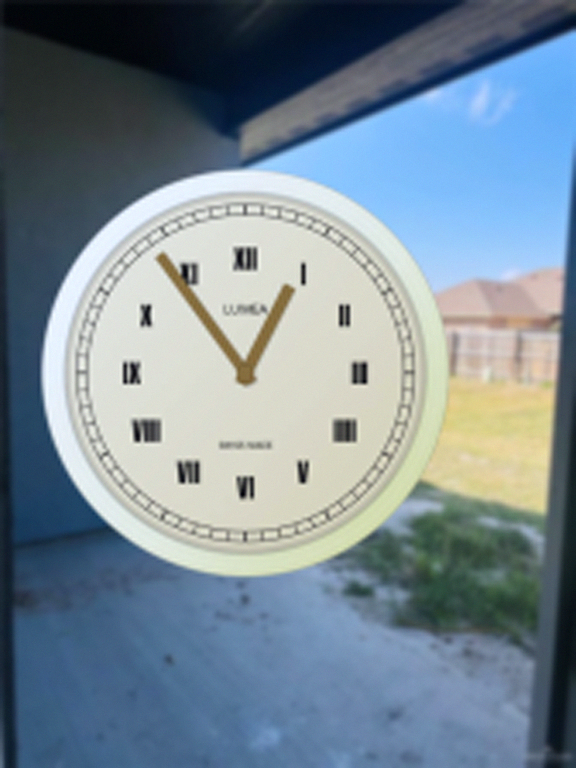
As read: {"hour": 12, "minute": 54}
